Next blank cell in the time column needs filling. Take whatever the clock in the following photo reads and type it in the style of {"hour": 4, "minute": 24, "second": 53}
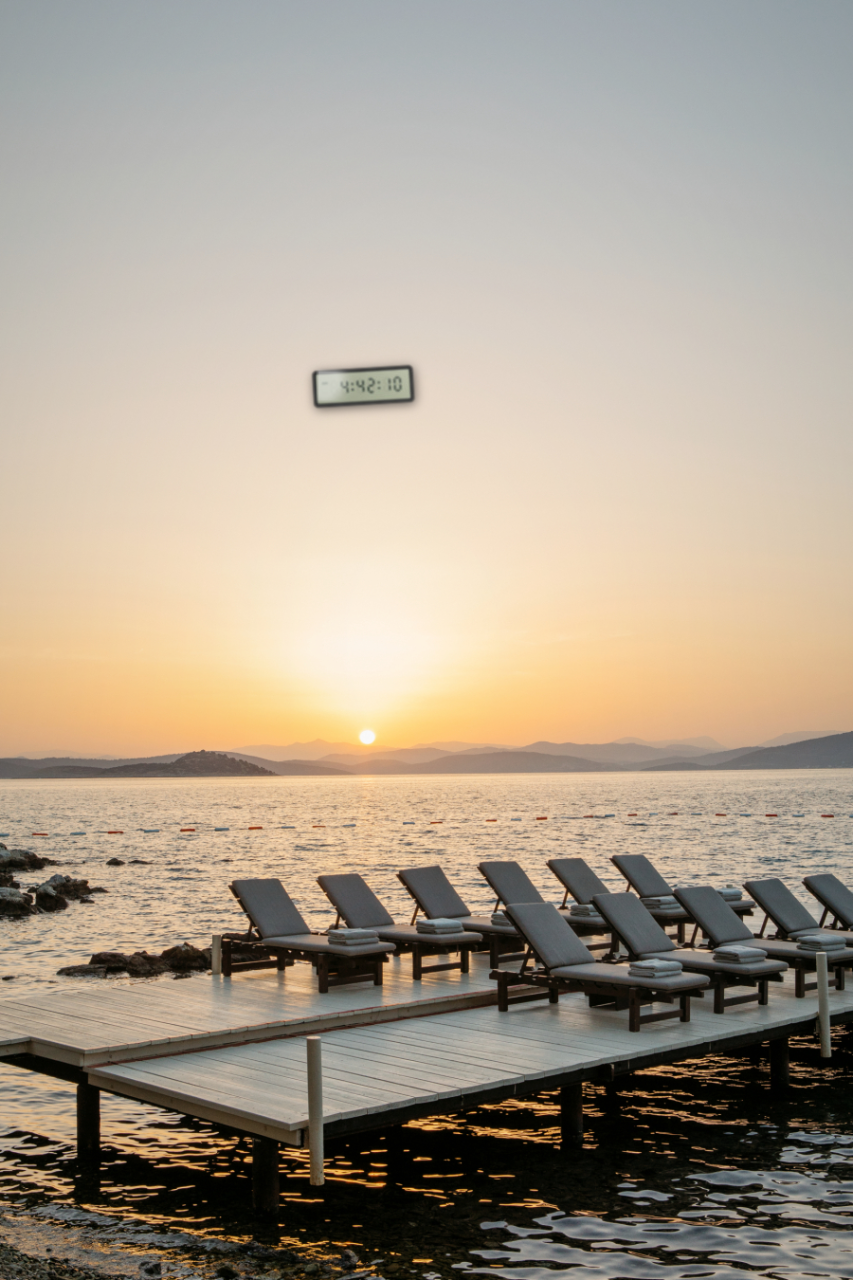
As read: {"hour": 4, "minute": 42, "second": 10}
